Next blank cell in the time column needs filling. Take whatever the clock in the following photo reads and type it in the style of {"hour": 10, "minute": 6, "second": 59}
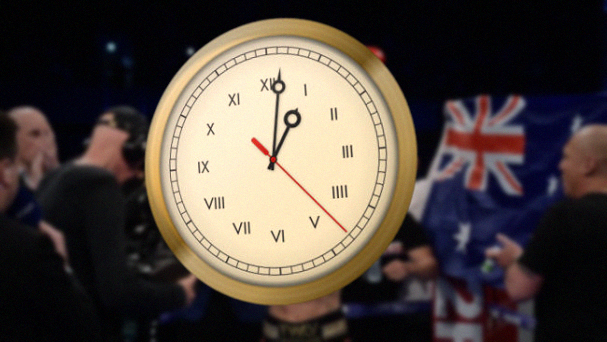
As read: {"hour": 1, "minute": 1, "second": 23}
